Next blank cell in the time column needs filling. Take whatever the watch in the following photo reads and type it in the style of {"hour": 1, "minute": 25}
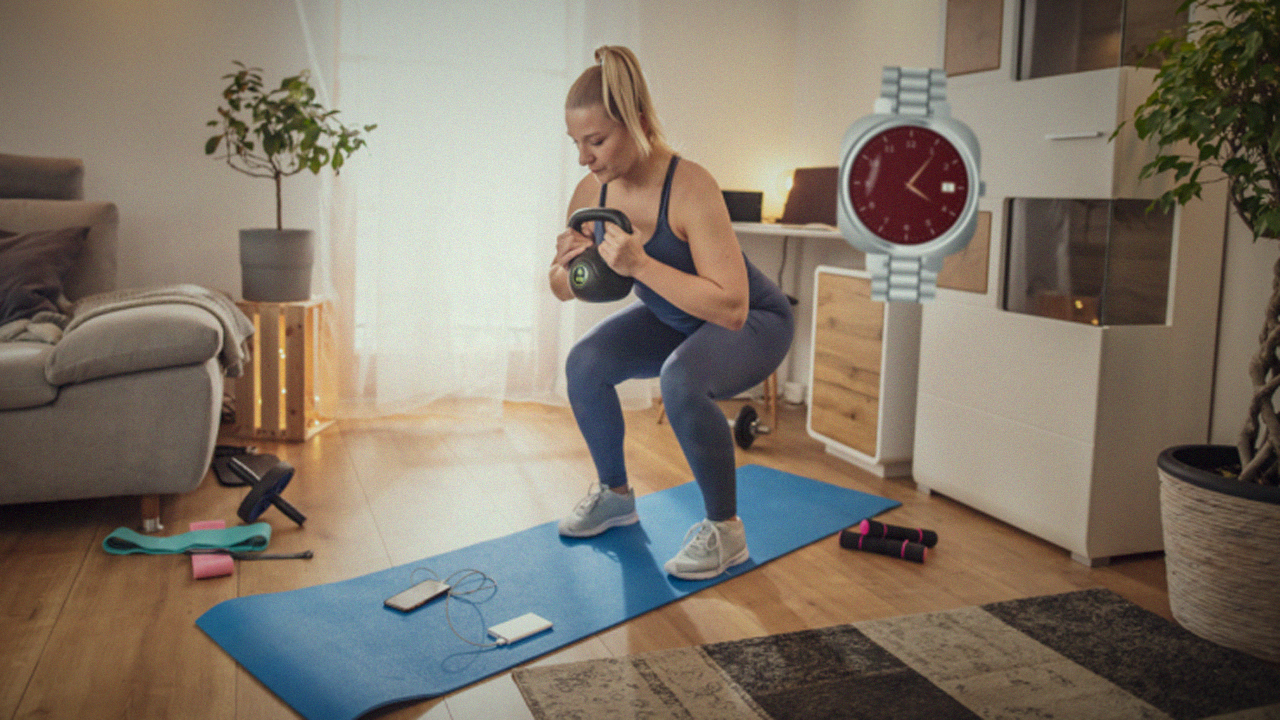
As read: {"hour": 4, "minute": 6}
